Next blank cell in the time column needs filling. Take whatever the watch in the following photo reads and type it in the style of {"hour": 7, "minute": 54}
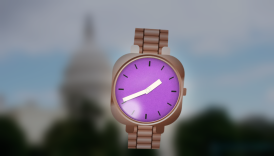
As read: {"hour": 1, "minute": 41}
